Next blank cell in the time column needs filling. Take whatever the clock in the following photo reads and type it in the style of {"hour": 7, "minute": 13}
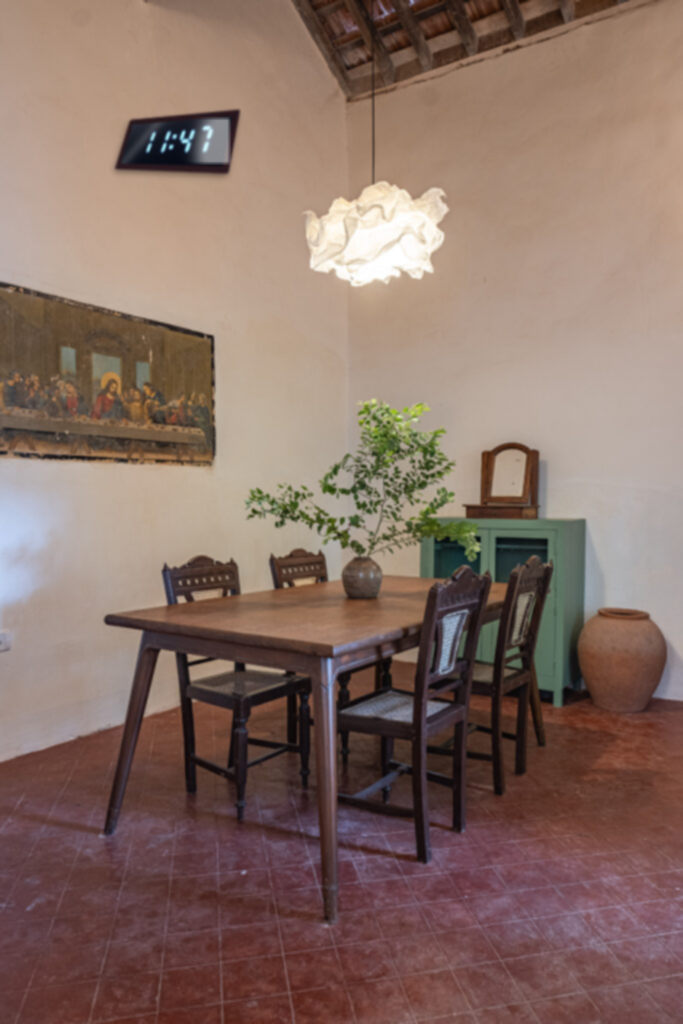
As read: {"hour": 11, "minute": 47}
